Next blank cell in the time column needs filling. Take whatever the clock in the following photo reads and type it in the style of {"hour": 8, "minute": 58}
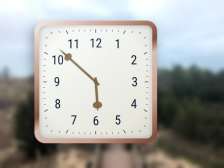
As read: {"hour": 5, "minute": 52}
